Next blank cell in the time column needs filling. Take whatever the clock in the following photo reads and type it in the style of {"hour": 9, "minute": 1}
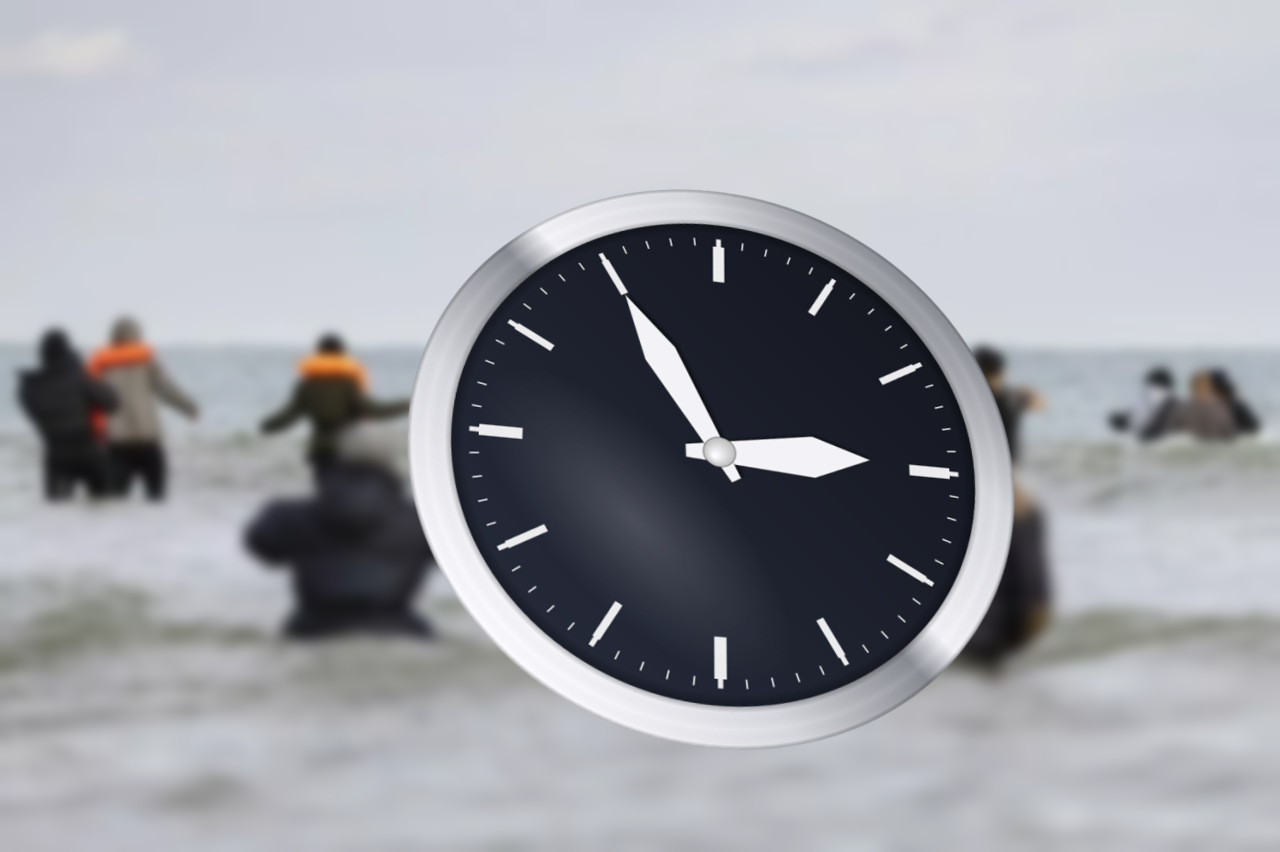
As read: {"hour": 2, "minute": 55}
